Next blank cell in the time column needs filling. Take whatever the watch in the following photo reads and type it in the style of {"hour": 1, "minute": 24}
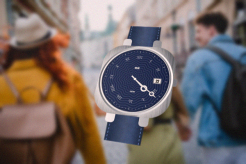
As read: {"hour": 4, "minute": 21}
